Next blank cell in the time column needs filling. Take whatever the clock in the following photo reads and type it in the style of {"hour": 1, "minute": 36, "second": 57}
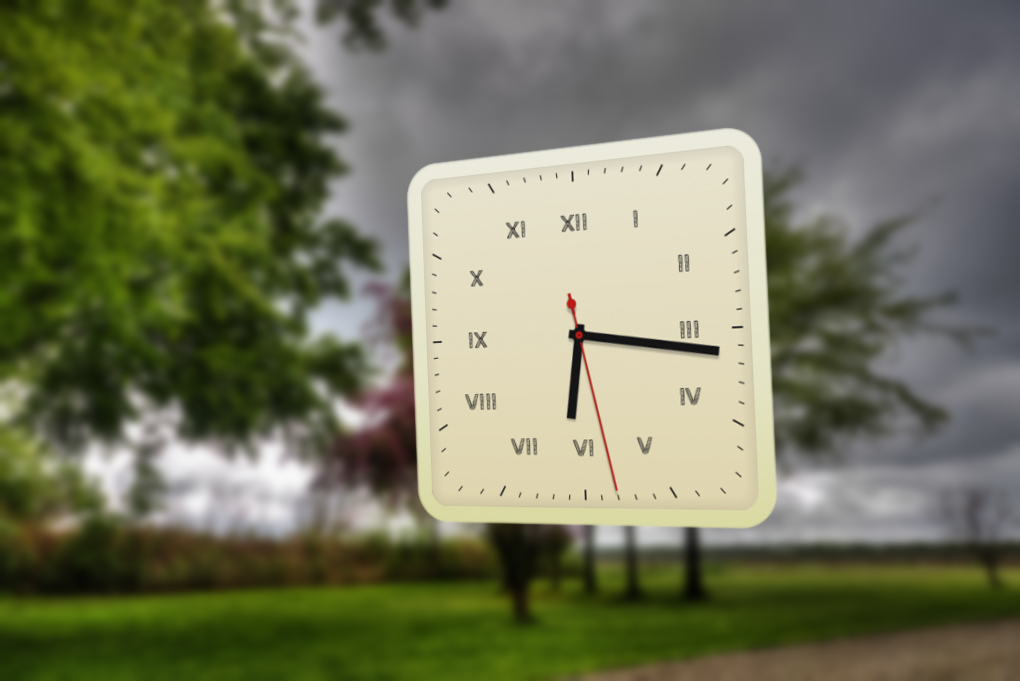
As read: {"hour": 6, "minute": 16, "second": 28}
